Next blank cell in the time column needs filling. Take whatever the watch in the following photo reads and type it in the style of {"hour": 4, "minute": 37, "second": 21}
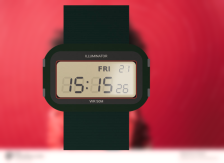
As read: {"hour": 15, "minute": 15, "second": 26}
